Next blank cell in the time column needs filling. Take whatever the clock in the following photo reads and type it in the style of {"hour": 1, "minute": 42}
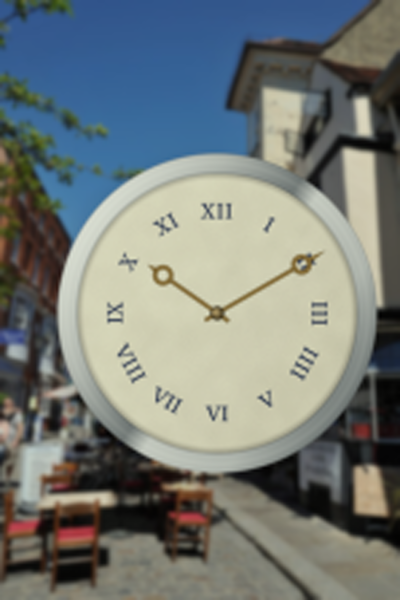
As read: {"hour": 10, "minute": 10}
